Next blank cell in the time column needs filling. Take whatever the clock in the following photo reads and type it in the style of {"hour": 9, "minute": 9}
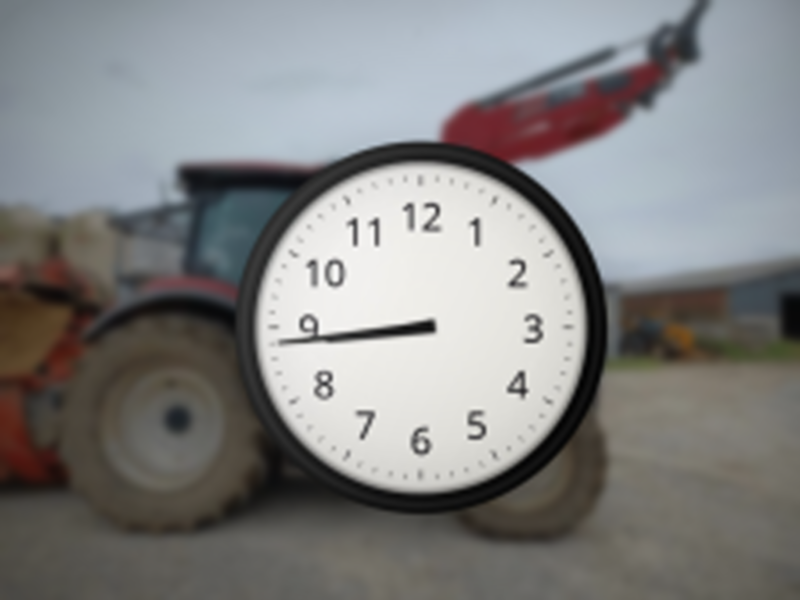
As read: {"hour": 8, "minute": 44}
